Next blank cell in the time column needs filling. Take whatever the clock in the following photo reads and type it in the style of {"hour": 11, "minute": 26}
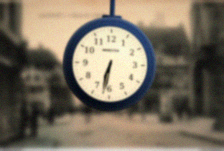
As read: {"hour": 6, "minute": 32}
